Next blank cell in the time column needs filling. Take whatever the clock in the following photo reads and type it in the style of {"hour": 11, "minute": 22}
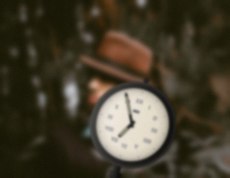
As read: {"hour": 6, "minute": 55}
